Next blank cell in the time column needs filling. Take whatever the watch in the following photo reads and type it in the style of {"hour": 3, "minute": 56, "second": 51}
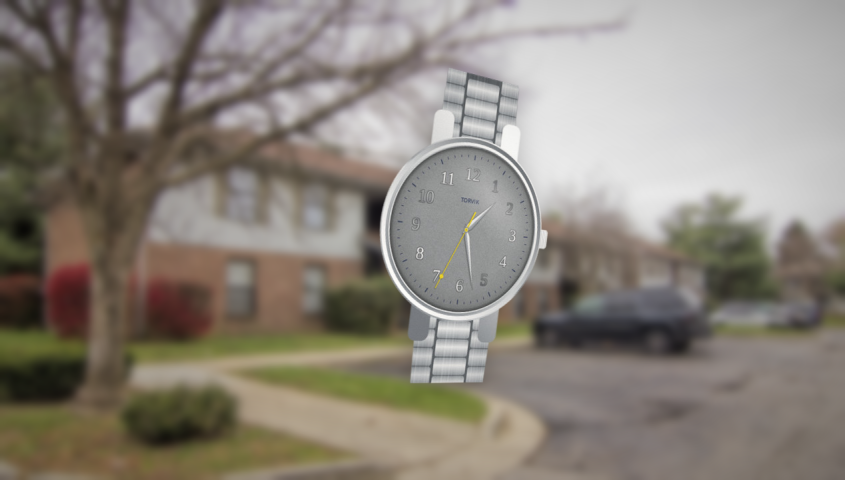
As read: {"hour": 1, "minute": 27, "second": 34}
